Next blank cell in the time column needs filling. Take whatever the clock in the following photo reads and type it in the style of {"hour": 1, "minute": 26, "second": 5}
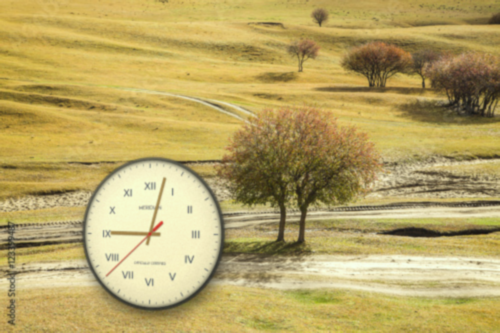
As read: {"hour": 9, "minute": 2, "second": 38}
